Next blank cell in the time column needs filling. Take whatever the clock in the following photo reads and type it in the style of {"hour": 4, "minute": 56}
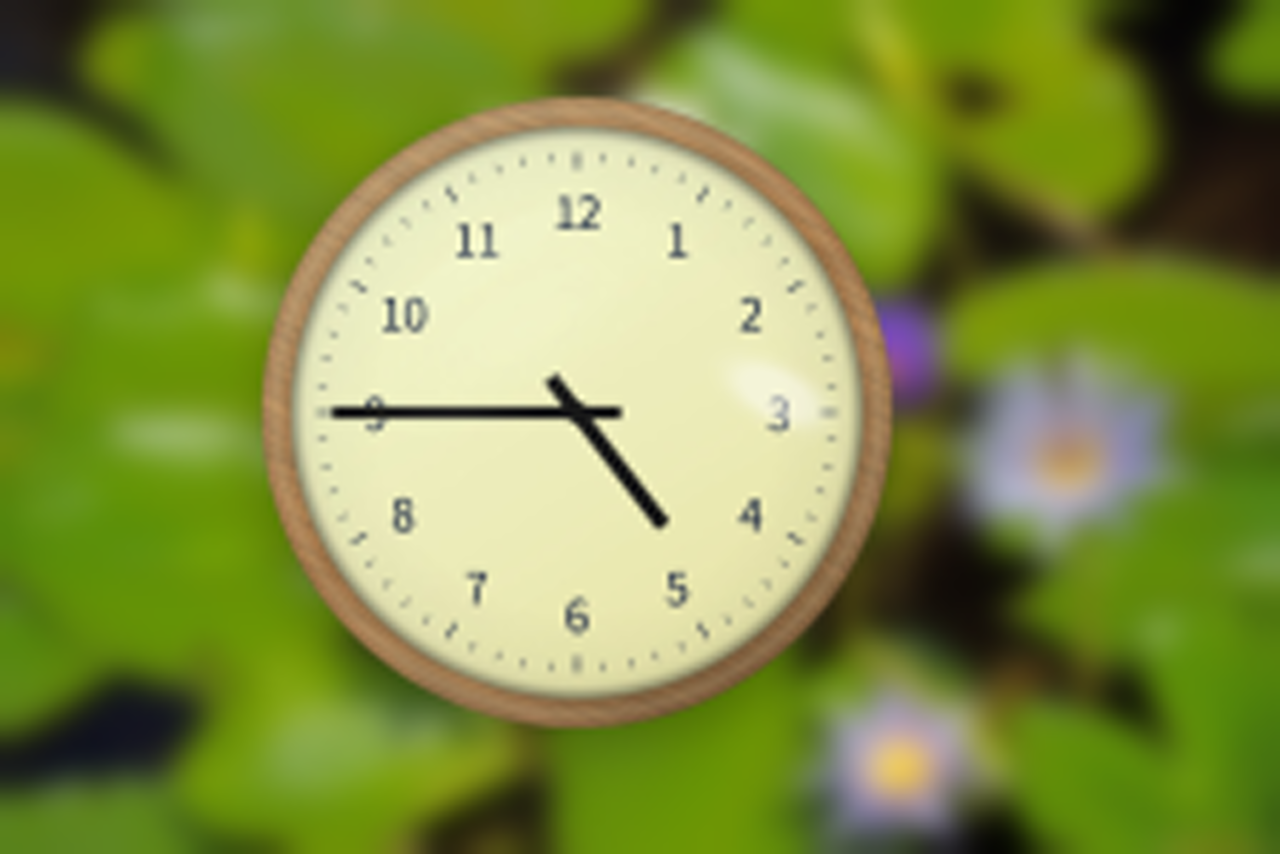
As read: {"hour": 4, "minute": 45}
